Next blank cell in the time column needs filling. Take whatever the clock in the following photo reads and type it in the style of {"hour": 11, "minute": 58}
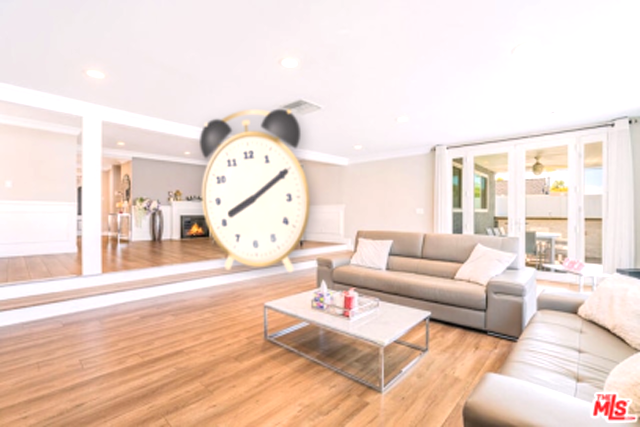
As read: {"hour": 8, "minute": 10}
